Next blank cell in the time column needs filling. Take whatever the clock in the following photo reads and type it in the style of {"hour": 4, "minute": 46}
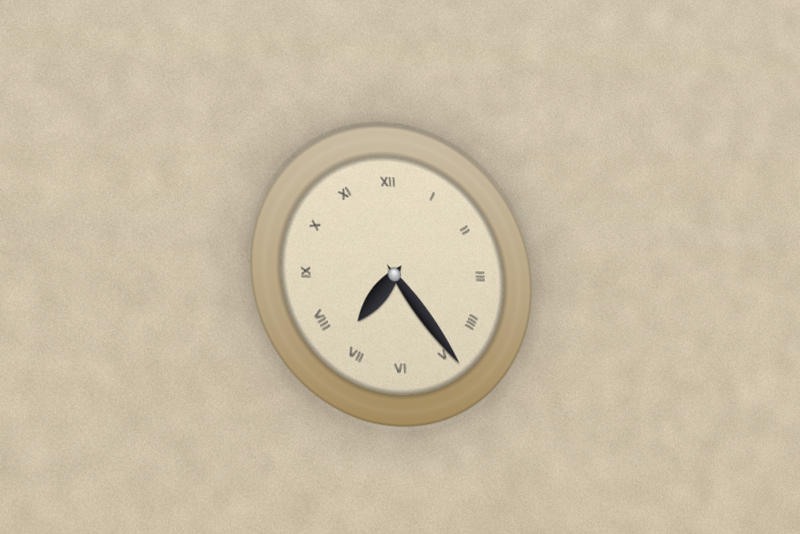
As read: {"hour": 7, "minute": 24}
